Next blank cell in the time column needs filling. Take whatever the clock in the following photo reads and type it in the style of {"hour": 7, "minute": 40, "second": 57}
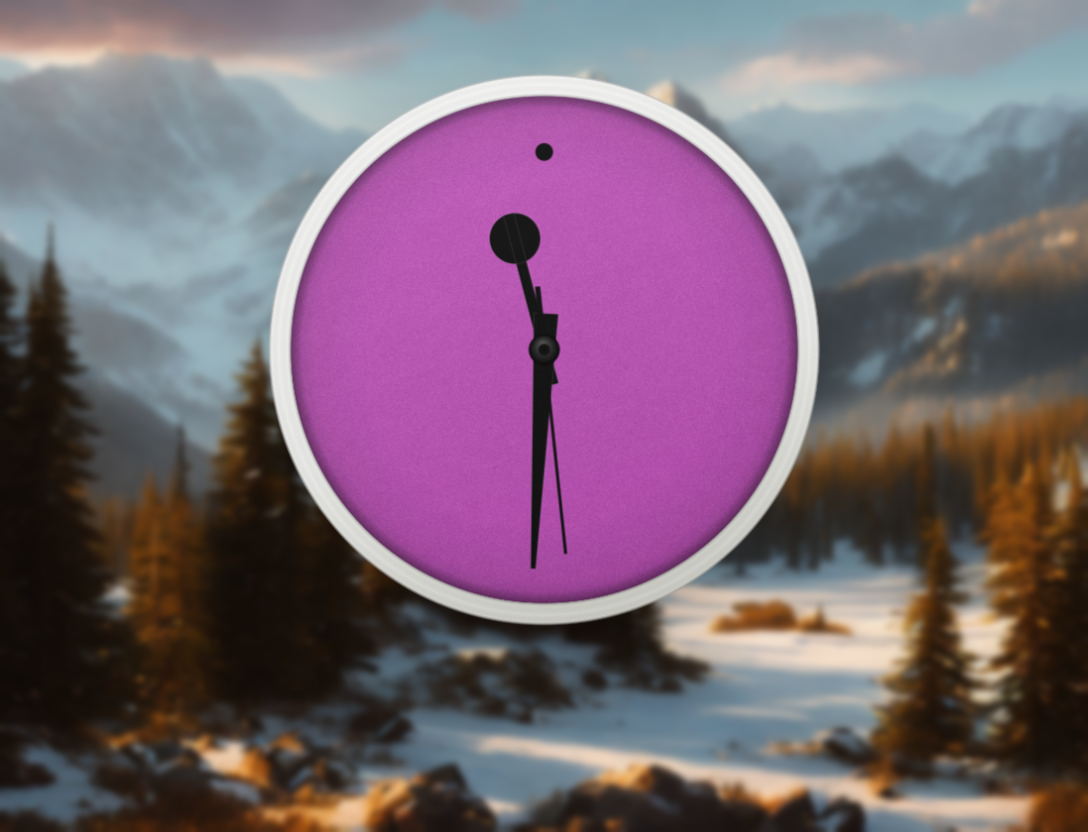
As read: {"hour": 11, "minute": 30, "second": 29}
